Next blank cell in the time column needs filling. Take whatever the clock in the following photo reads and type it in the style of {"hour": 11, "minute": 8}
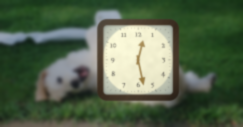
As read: {"hour": 12, "minute": 28}
